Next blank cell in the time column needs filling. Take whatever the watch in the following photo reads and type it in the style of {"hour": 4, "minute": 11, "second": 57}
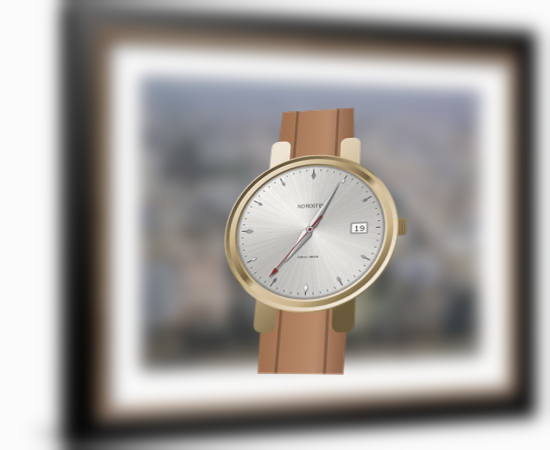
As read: {"hour": 7, "minute": 4, "second": 36}
